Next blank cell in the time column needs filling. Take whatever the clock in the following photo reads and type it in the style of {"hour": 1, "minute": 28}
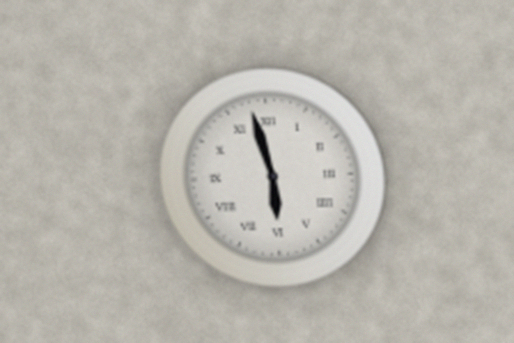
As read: {"hour": 5, "minute": 58}
